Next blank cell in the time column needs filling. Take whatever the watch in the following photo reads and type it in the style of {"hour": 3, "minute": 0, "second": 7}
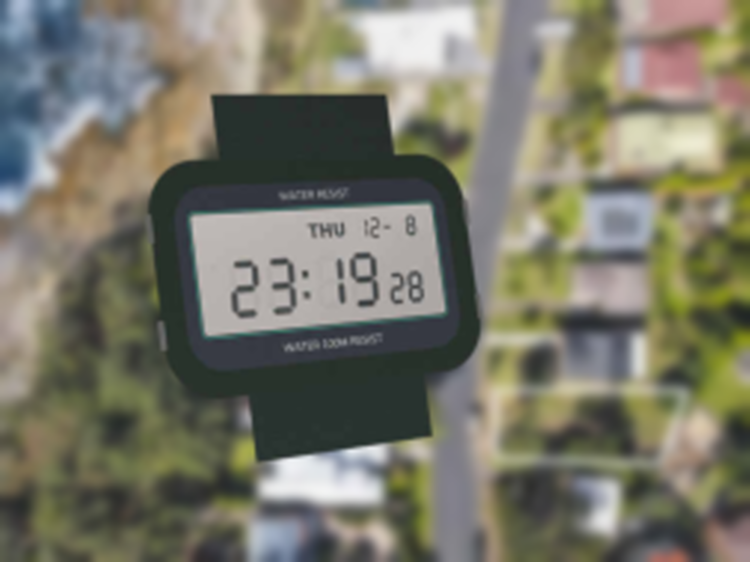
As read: {"hour": 23, "minute": 19, "second": 28}
